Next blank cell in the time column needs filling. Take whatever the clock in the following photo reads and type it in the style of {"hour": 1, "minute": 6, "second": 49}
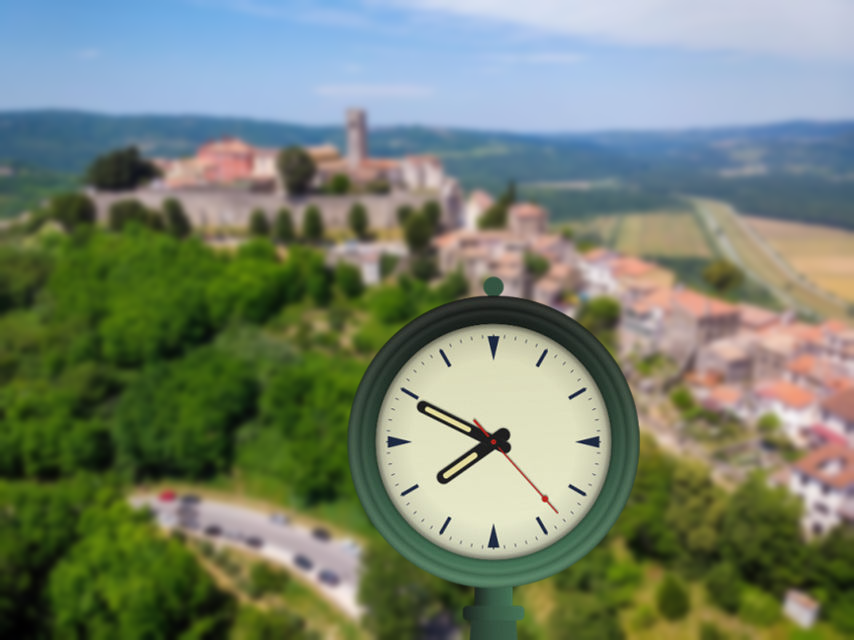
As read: {"hour": 7, "minute": 49, "second": 23}
